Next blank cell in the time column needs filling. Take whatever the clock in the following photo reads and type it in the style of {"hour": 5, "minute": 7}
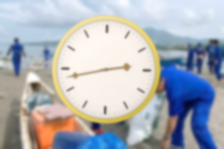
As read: {"hour": 2, "minute": 43}
